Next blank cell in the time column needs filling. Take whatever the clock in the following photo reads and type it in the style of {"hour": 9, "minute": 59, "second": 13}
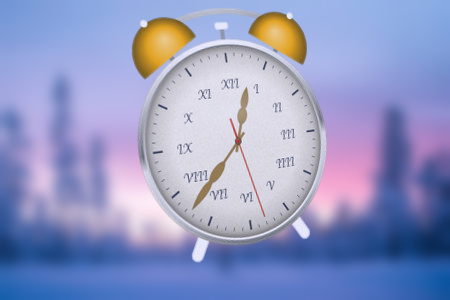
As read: {"hour": 12, "minute": 37, "second": 28}
